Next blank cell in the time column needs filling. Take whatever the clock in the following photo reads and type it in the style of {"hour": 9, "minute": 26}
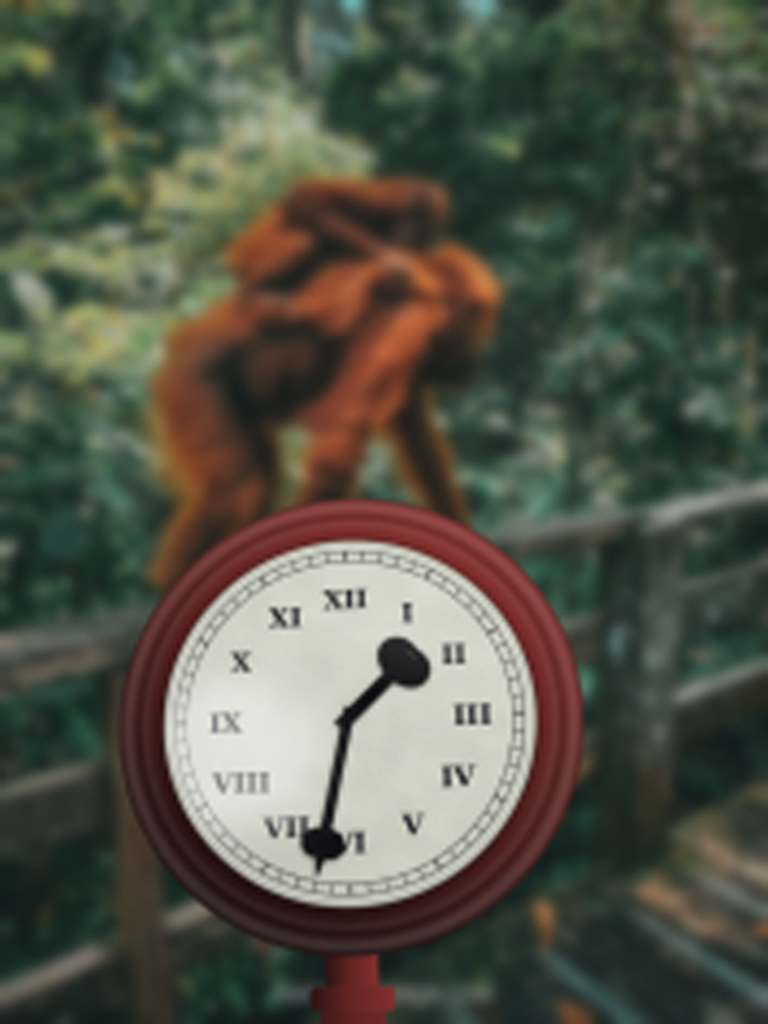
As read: {"hour": 1, "minute": 32}
